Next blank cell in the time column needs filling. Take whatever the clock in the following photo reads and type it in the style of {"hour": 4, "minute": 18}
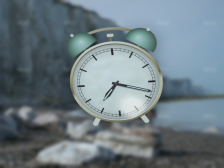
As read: {"hour": 7, "minute": 18}
